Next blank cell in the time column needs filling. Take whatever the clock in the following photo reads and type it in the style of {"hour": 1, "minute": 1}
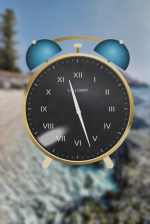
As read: {"hour": 11, "minute": 27}
